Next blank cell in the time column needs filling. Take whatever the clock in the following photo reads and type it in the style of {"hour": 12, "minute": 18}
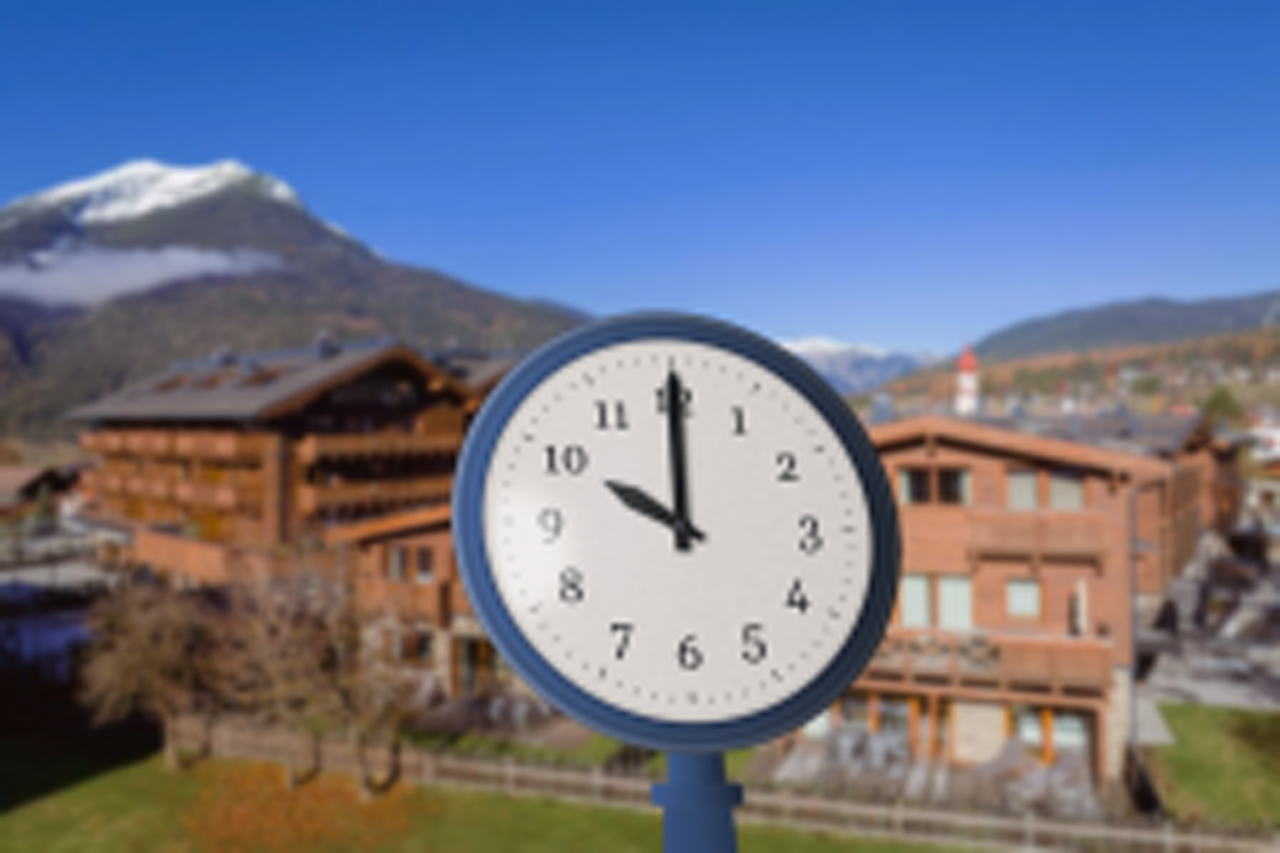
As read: {"hour": 10, "minute": 0}
